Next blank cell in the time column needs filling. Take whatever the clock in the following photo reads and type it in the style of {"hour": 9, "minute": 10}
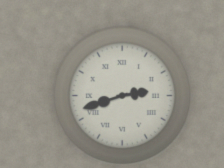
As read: {"hour": 2, "minute": 42}
